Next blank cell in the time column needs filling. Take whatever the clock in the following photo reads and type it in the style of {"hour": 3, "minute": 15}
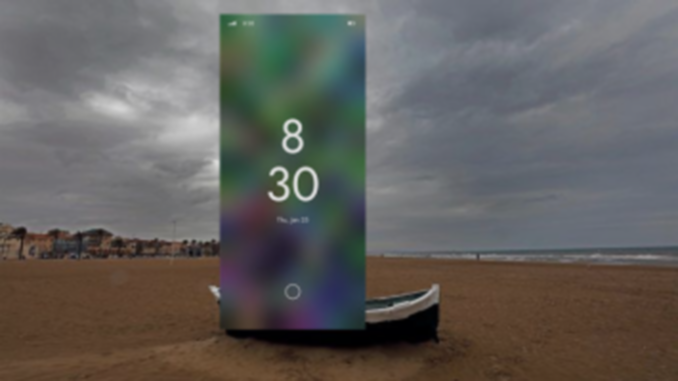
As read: {"hour": 8, "minute": 30}
